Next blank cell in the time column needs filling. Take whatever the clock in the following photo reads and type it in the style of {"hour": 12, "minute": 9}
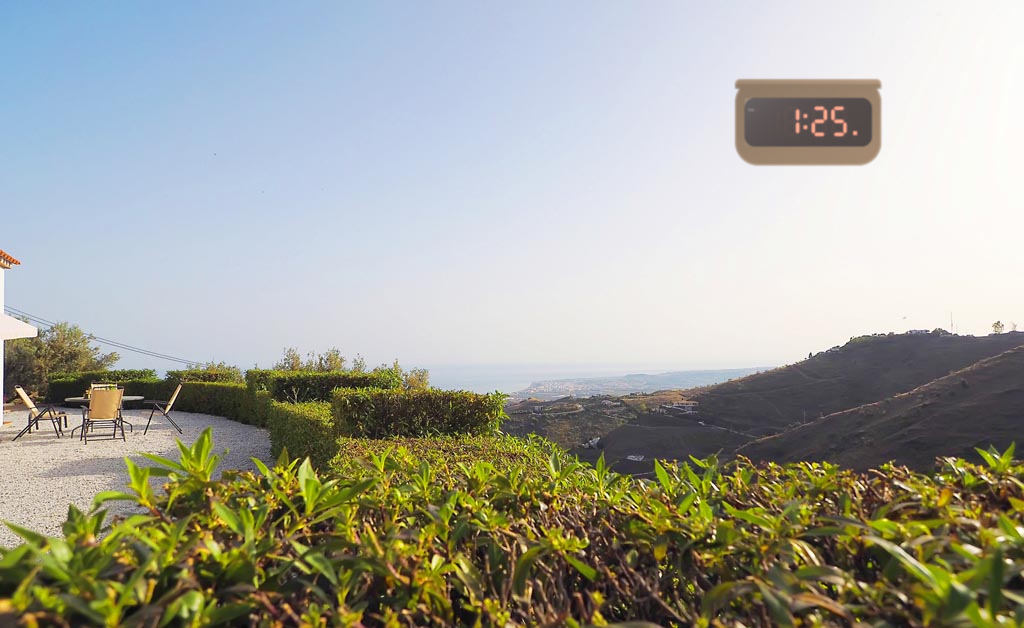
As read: {"hour": 1, "minute": 25}
